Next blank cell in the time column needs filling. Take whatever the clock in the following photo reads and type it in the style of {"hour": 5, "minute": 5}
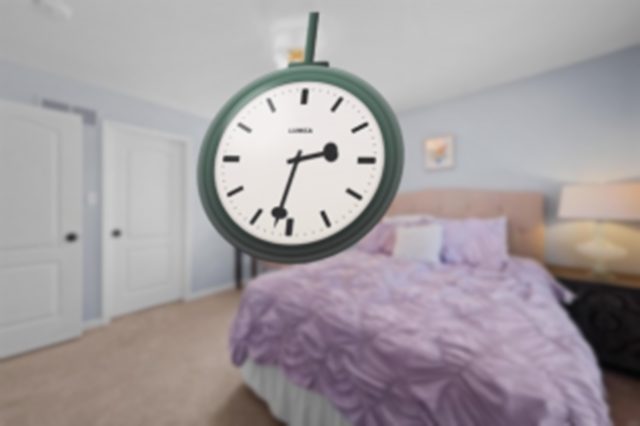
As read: {"hour": 2, "minute": 32}
